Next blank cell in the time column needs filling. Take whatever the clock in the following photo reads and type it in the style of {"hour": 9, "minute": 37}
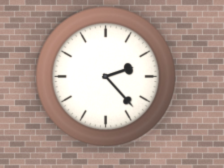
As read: {"hour": 2, "minute": 23}
